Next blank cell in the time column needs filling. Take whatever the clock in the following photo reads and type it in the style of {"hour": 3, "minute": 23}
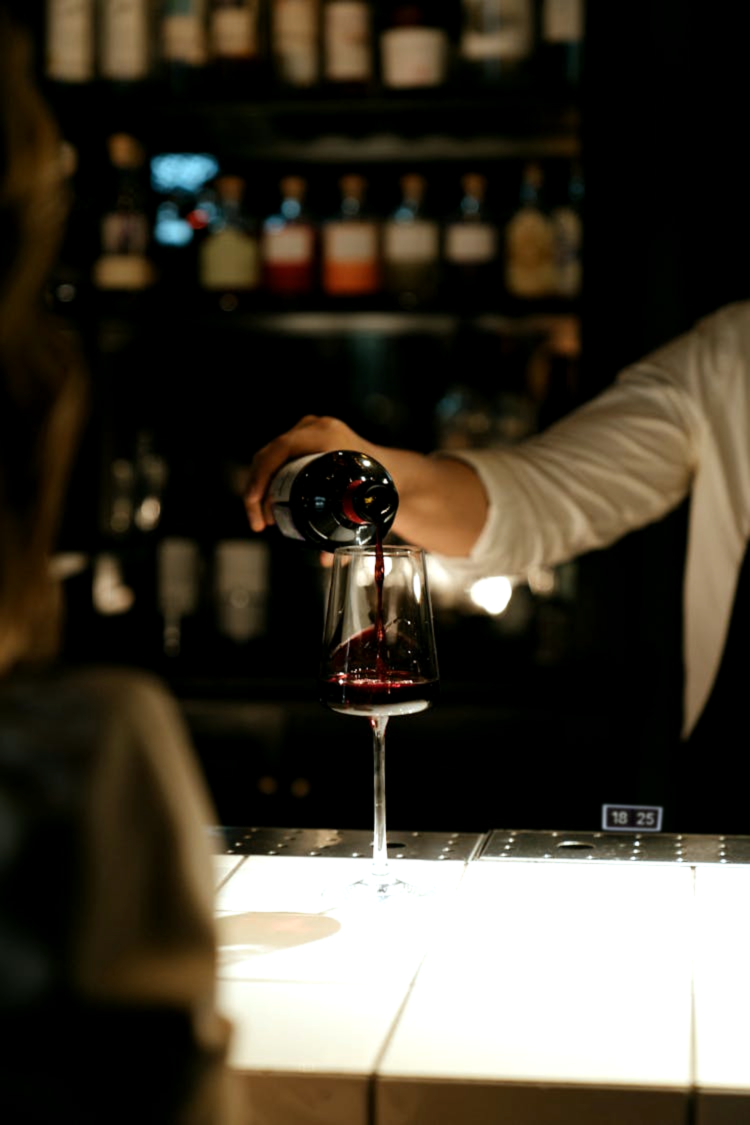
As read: {"hour": 18, "minute": 25}
